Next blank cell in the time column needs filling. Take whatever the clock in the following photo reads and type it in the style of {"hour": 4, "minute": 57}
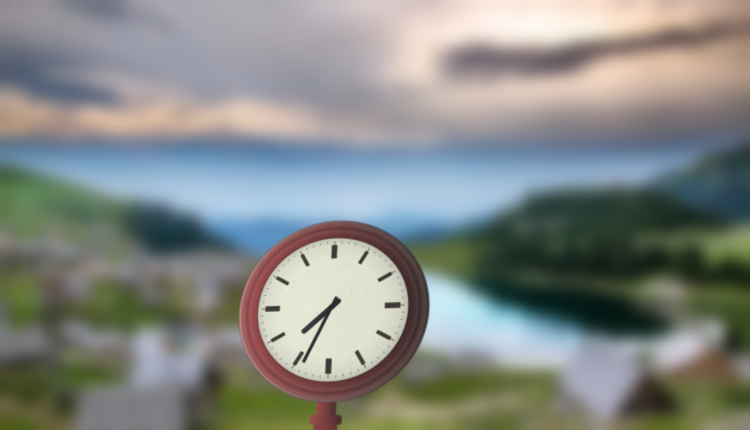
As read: {"hour": 7, "minute": 34}
